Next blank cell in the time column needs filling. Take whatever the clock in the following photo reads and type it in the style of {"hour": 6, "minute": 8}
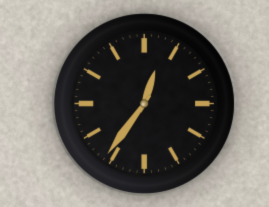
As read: {"hour": 12, "minute": 36}
